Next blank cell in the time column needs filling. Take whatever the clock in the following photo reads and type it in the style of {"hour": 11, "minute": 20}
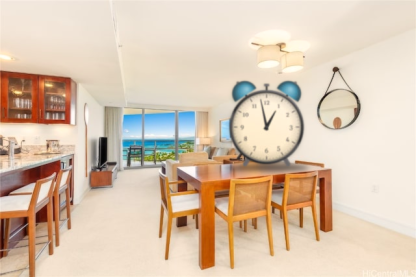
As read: {"hour": 12, "minute": 58}
